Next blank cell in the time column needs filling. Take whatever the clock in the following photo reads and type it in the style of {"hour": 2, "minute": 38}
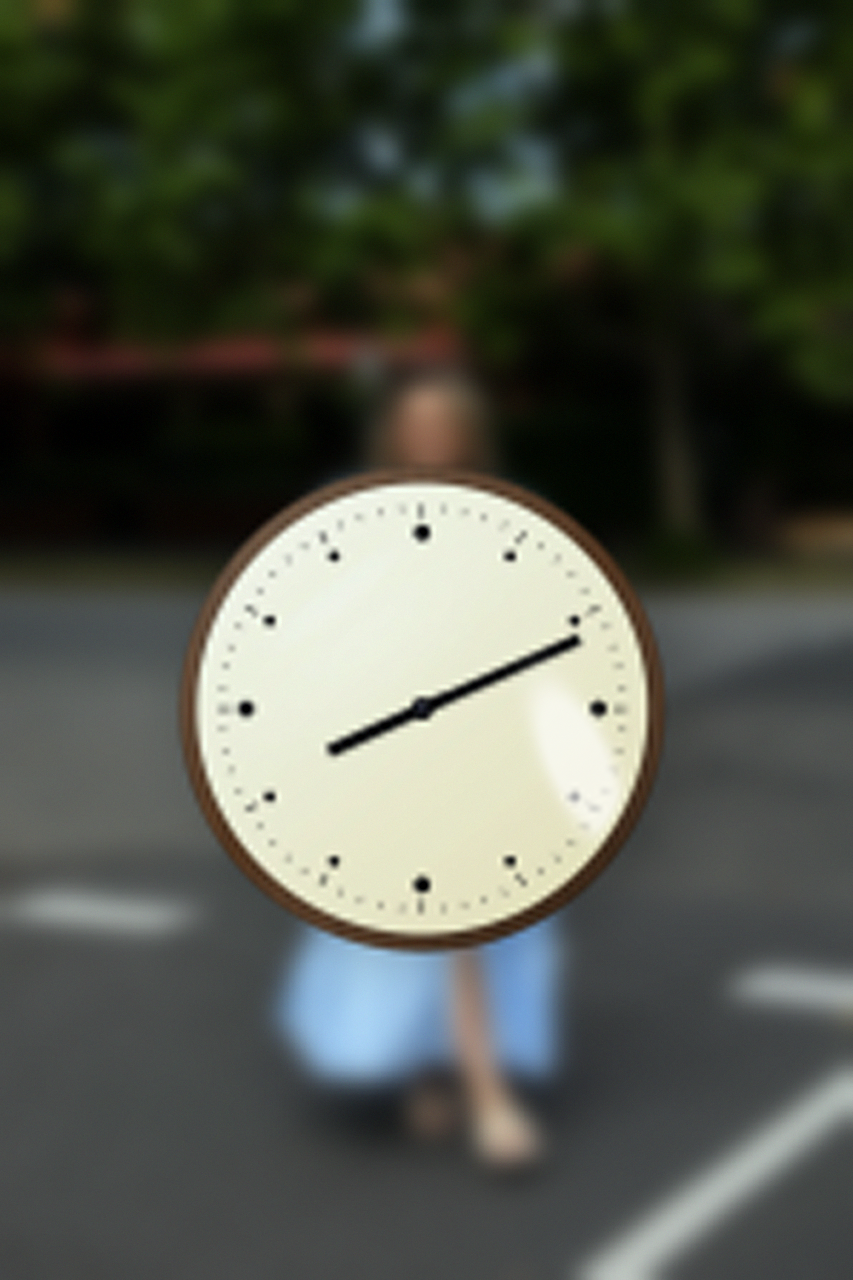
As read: {"hour": 8, "minute": 11}
